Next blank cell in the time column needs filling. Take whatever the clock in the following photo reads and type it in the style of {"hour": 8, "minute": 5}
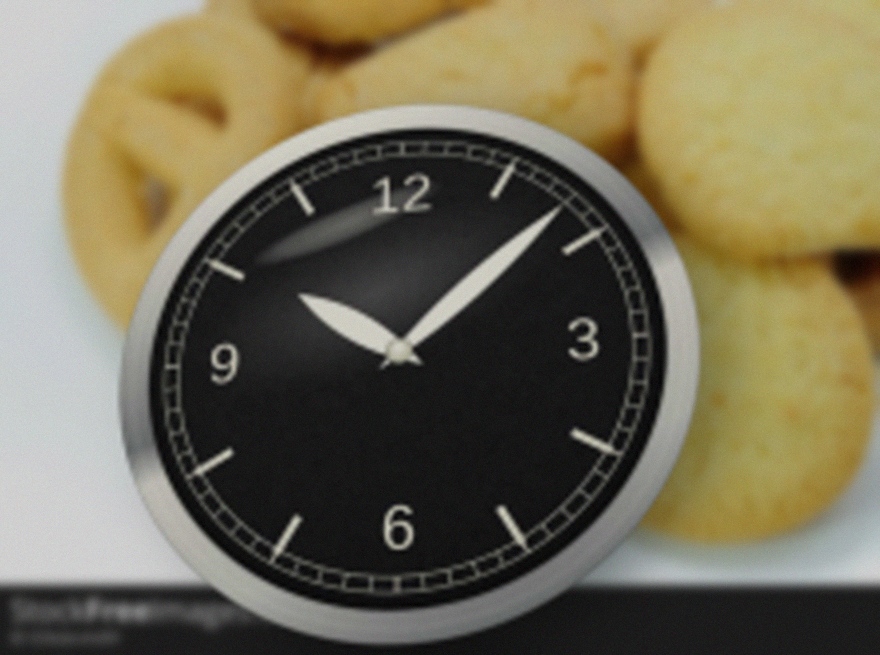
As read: {"hour": 10, "minute": 8}
